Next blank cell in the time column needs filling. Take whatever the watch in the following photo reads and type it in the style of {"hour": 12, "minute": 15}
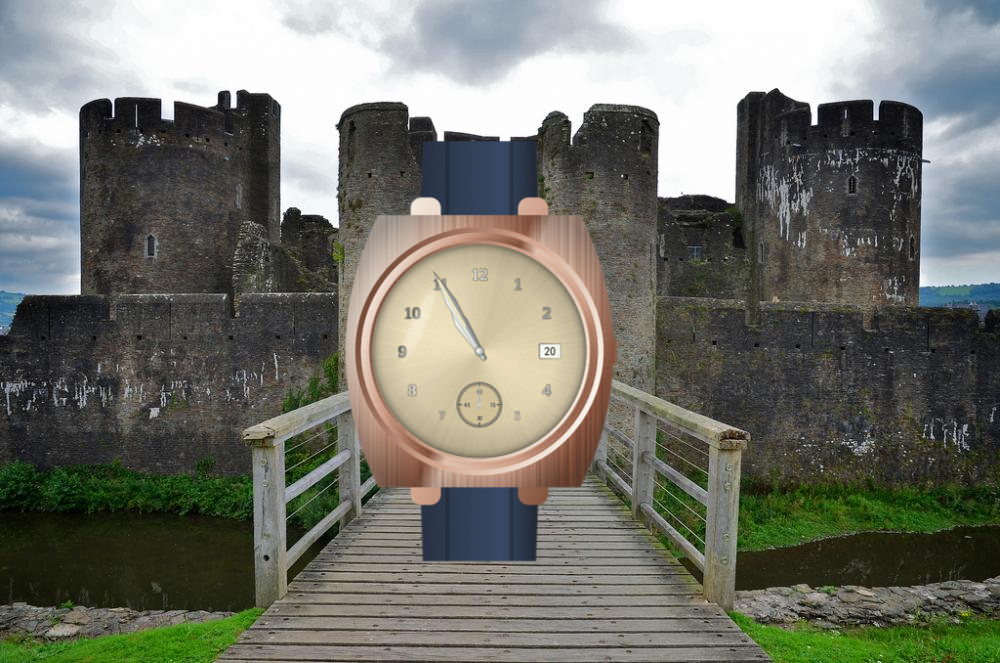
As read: {"hour": 10, "minute": 55}
